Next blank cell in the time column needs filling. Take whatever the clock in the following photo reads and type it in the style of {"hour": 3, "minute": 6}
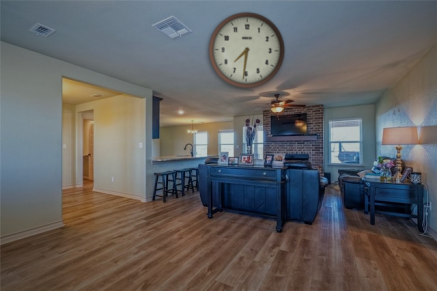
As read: {"hour": 7, "minute": 31}
